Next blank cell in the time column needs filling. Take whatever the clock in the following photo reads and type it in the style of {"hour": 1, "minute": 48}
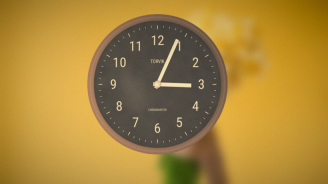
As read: {"hour": 3, "minute": 4}
